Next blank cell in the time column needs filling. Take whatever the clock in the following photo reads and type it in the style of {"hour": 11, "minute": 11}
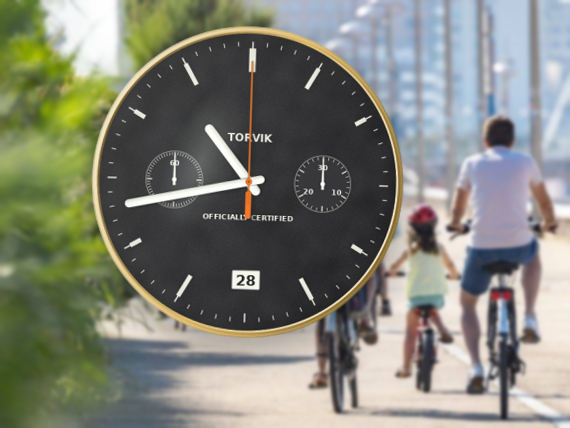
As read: {"hour": 10, "minute": 43}
